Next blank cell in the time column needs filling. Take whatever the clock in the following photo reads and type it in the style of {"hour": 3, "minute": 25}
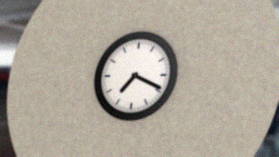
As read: {"hour": 7, "minute": 19}
